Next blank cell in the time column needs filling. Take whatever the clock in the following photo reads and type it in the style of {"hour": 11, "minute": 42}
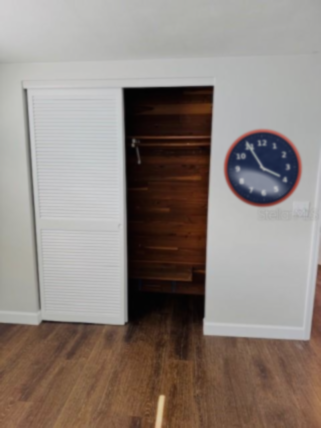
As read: {"hour": 3, "minute": 55}
